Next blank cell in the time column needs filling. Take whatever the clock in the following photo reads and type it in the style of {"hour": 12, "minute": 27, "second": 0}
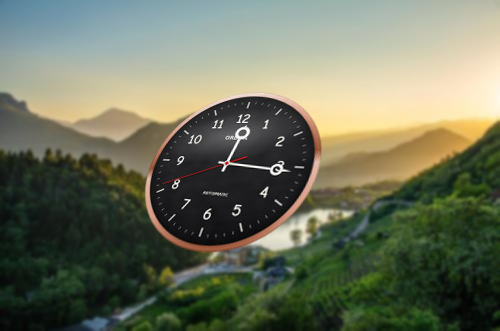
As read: {"hour": 12, "minute": 15, "second": 41}
